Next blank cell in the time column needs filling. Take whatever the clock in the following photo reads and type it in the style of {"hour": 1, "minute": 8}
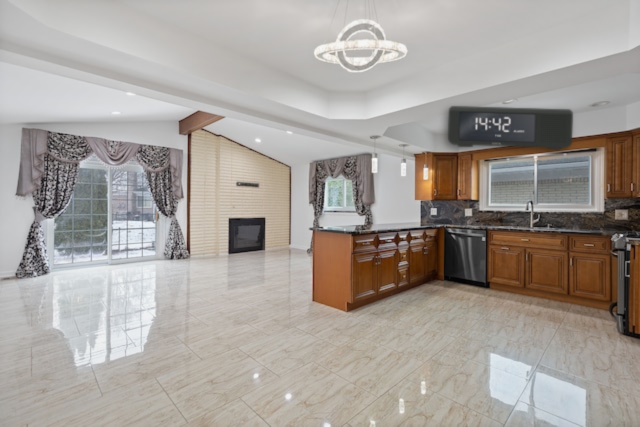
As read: {"hour": 14, "minute": 42}
